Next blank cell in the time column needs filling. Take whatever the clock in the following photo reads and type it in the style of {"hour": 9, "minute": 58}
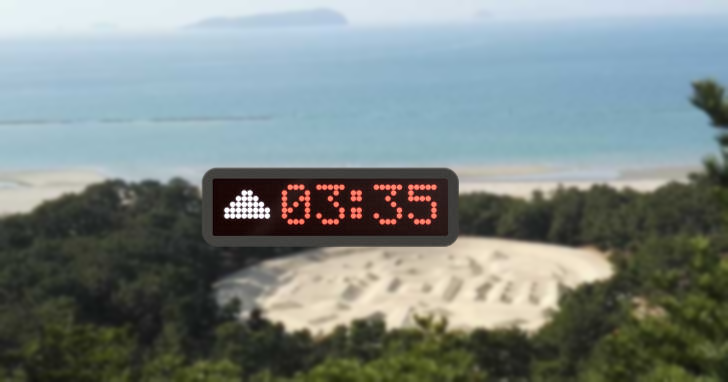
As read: {"hour": 3, "minute": 35}
